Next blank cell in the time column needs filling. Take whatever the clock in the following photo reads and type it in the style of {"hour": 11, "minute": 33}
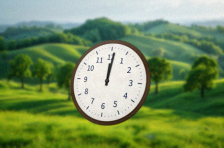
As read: {"hour": 12, "minute": 1}
